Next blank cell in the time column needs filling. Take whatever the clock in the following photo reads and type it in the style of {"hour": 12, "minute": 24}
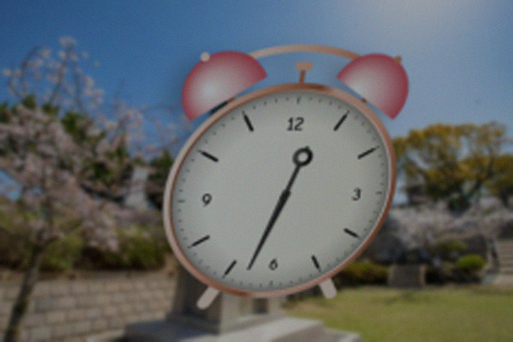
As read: {"hour": 12, "minute": 33}
